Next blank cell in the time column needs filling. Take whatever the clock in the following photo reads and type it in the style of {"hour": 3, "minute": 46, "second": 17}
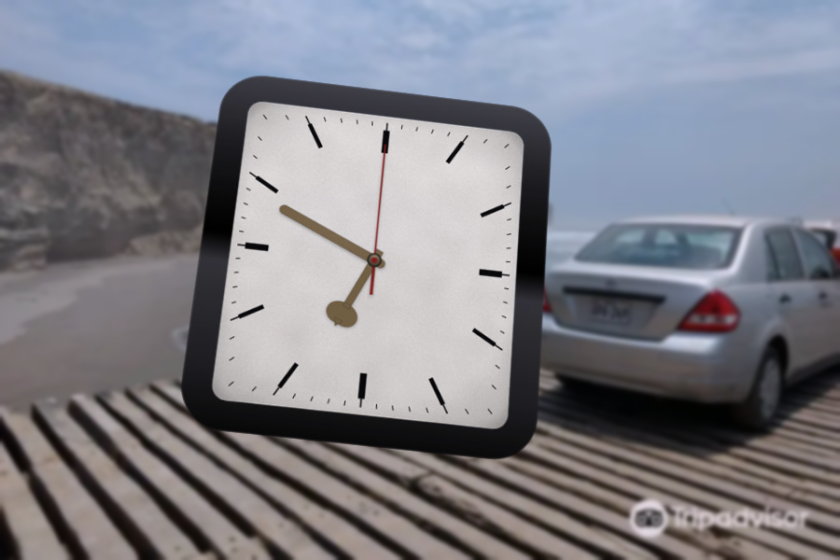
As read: {"hour": 6, "minute": 49, "second": 0}
